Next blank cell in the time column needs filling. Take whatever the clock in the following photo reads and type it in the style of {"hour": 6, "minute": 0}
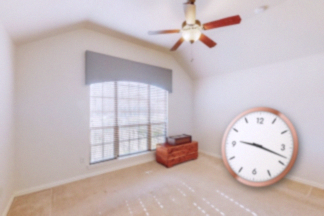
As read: {"hour": 9, "minute": 18}
